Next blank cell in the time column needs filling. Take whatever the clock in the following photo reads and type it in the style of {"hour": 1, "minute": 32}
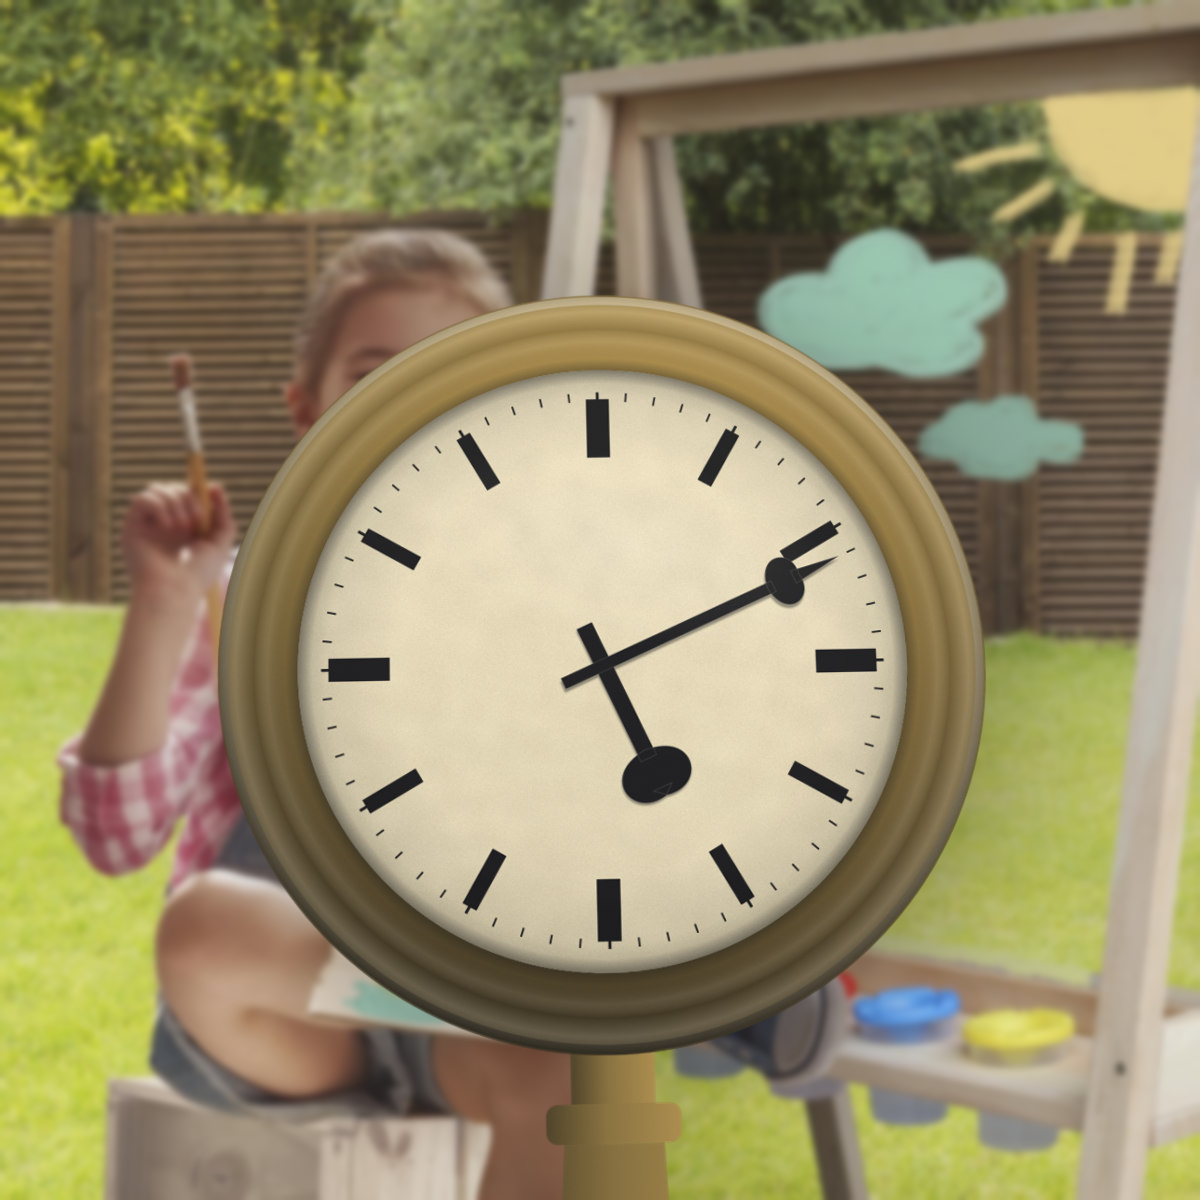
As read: {"hour": 5, "minute": 11}
